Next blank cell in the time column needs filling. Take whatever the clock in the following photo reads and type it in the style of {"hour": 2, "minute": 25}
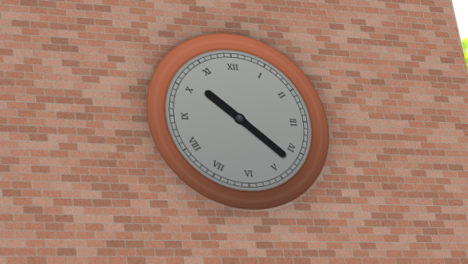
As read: {"hour": 10, "minute": 22}
